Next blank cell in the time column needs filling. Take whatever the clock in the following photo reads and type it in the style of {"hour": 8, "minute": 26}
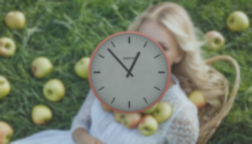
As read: {"hour": 12, "minute": 53}
